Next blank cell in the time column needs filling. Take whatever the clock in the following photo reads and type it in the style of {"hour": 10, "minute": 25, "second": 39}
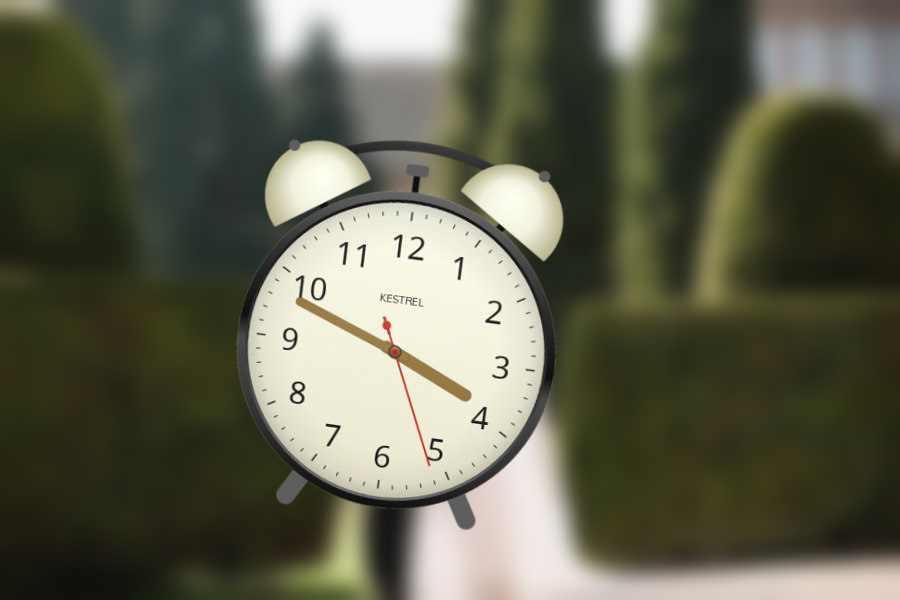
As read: {"hour": 3, "minute": 48, "second": 26}
